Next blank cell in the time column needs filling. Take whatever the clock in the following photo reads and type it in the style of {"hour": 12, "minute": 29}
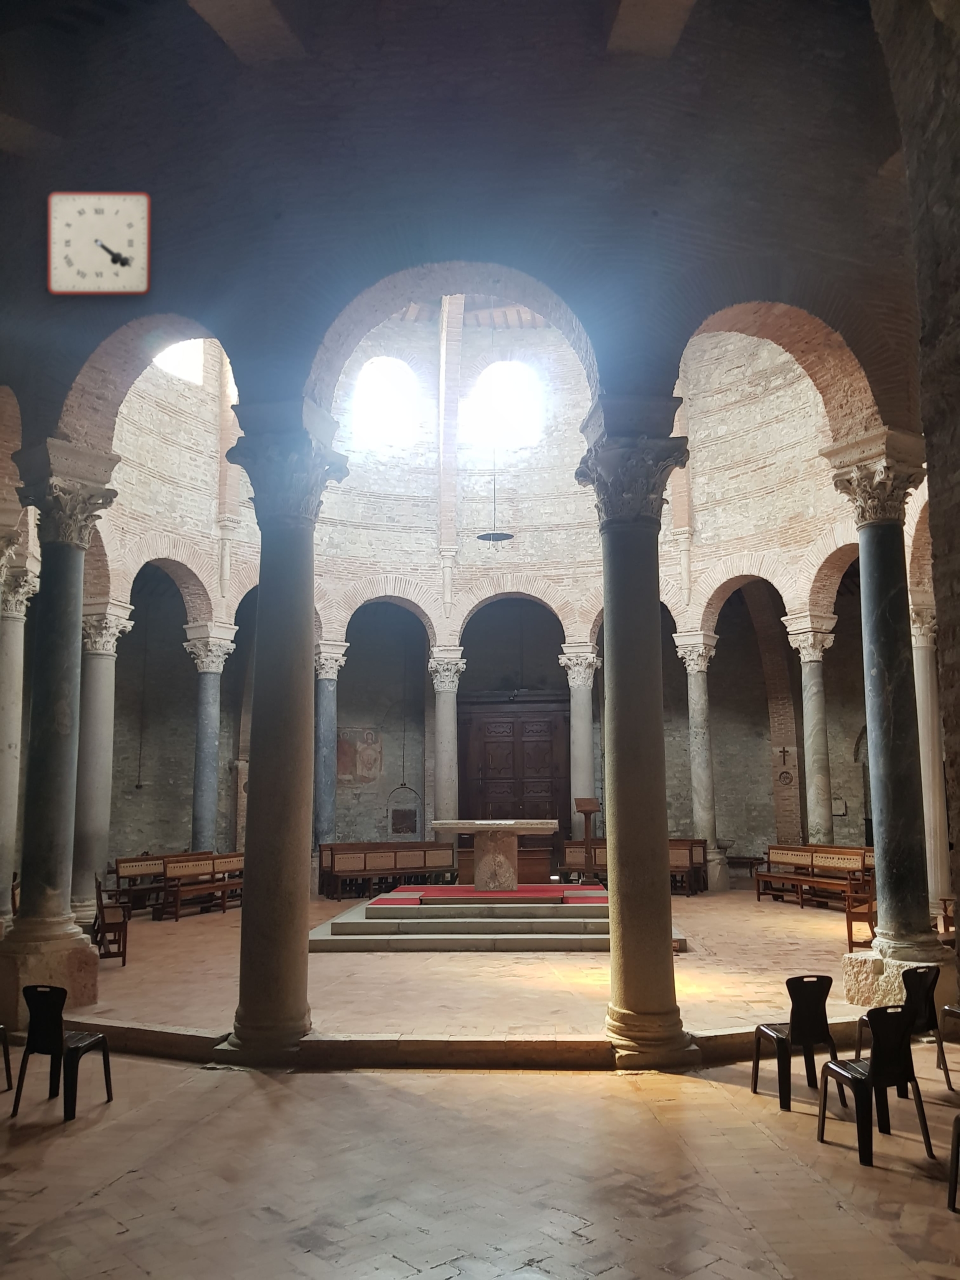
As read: {"hour": 4, "minute": 21}
